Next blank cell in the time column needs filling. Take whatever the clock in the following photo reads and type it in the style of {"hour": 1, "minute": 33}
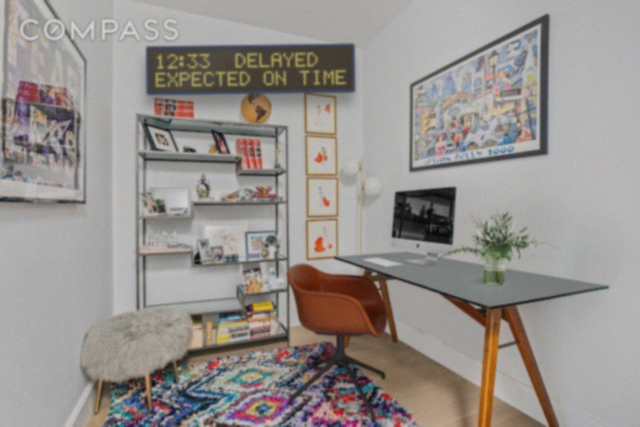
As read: {"hour": 12, "minute": 33}
